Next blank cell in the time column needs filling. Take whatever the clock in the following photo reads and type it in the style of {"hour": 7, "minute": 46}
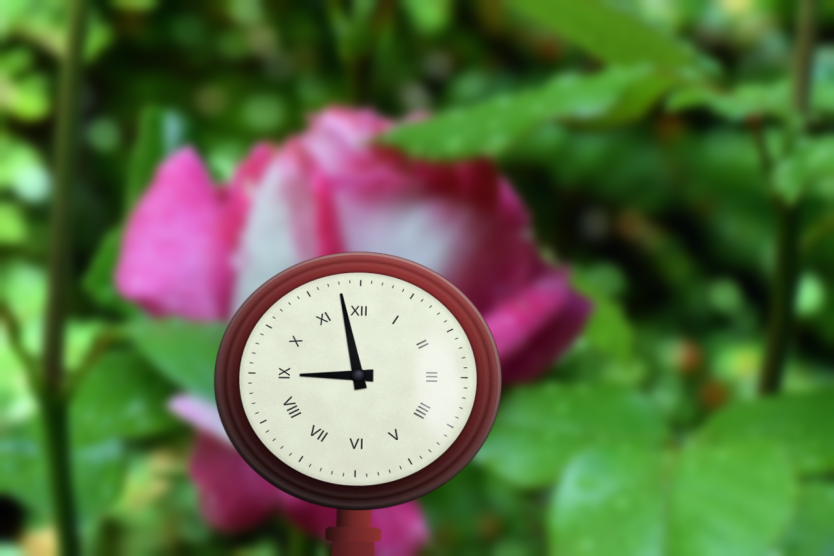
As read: {"hour": 8, "minute": 58}
